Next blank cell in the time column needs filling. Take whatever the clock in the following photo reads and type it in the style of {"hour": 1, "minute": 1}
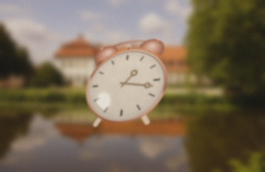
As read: {"hour": 1, "minute": 17}
